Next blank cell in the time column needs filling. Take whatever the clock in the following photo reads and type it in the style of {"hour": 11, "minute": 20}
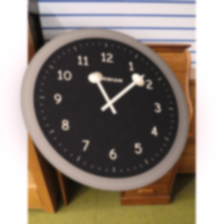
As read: {"hour": 11, "minute": 8}
